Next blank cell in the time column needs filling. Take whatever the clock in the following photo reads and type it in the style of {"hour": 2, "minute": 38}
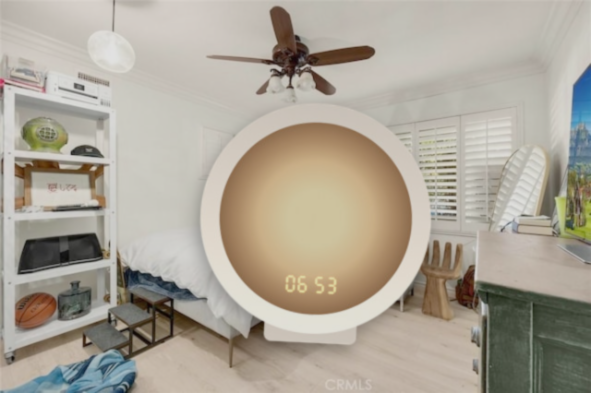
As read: {"hour": 6, "minute": 53}
